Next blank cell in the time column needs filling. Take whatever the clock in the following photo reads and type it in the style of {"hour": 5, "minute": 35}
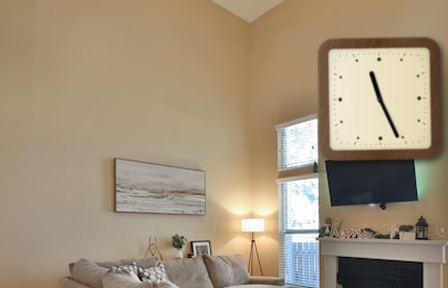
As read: {"hour": 11, "minute": 26}
